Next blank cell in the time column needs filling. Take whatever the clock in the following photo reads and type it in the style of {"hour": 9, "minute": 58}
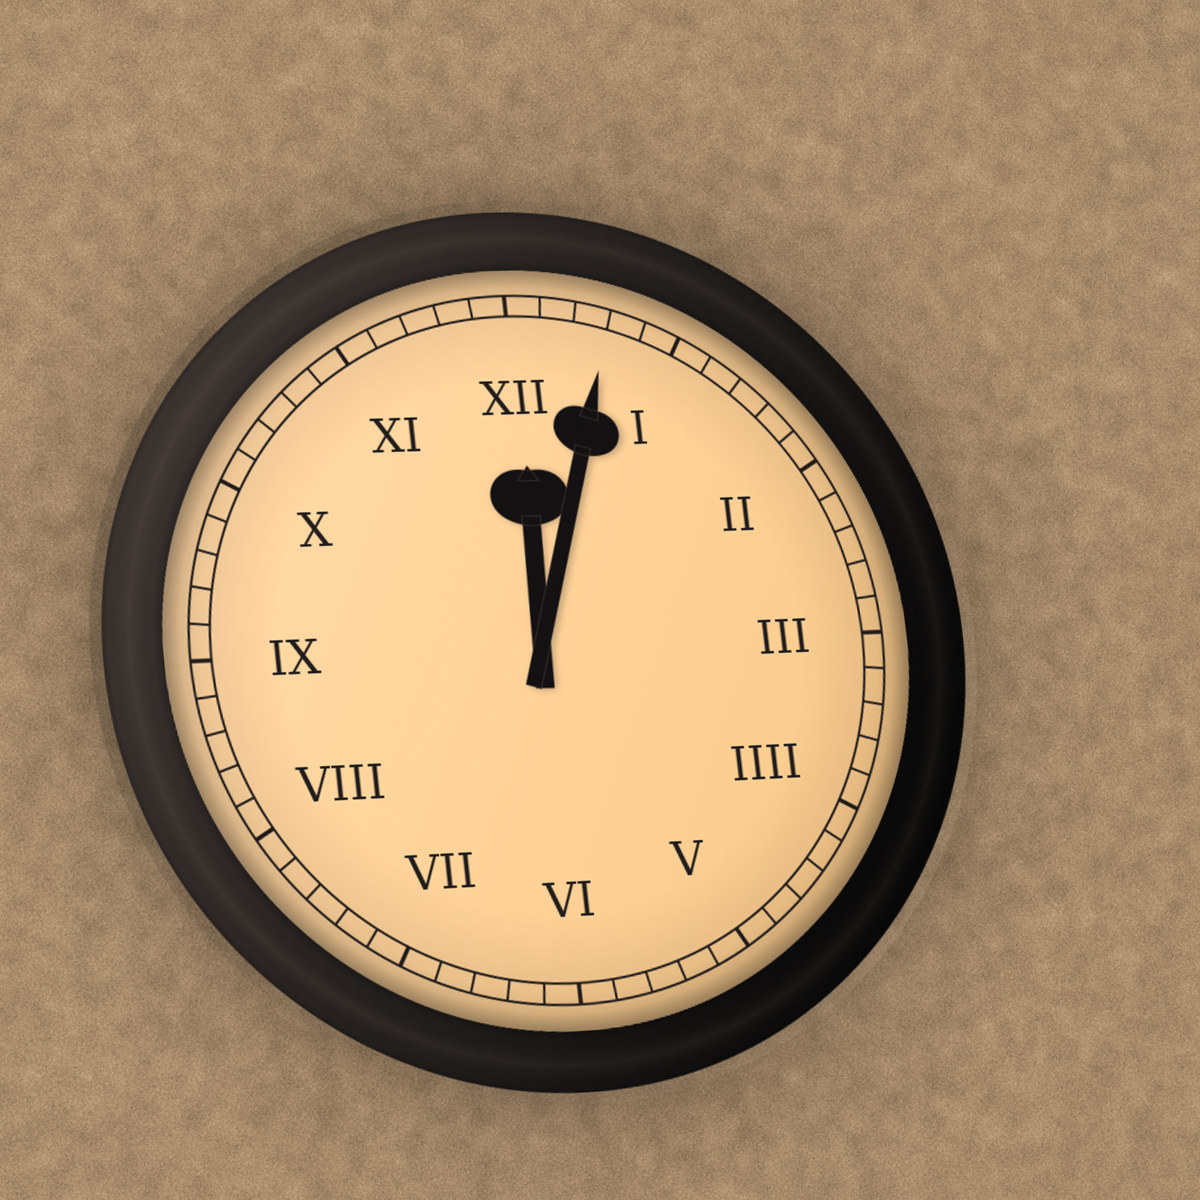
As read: {"hour": 12, "minute": 3}
